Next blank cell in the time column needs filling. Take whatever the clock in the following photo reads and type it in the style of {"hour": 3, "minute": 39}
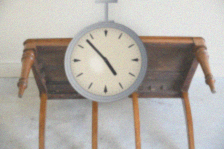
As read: {"hour": 4, "minute": 53}
